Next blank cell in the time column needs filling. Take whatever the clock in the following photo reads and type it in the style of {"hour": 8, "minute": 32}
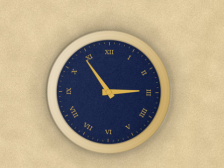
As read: {"hour": 2, "minute": 54}
